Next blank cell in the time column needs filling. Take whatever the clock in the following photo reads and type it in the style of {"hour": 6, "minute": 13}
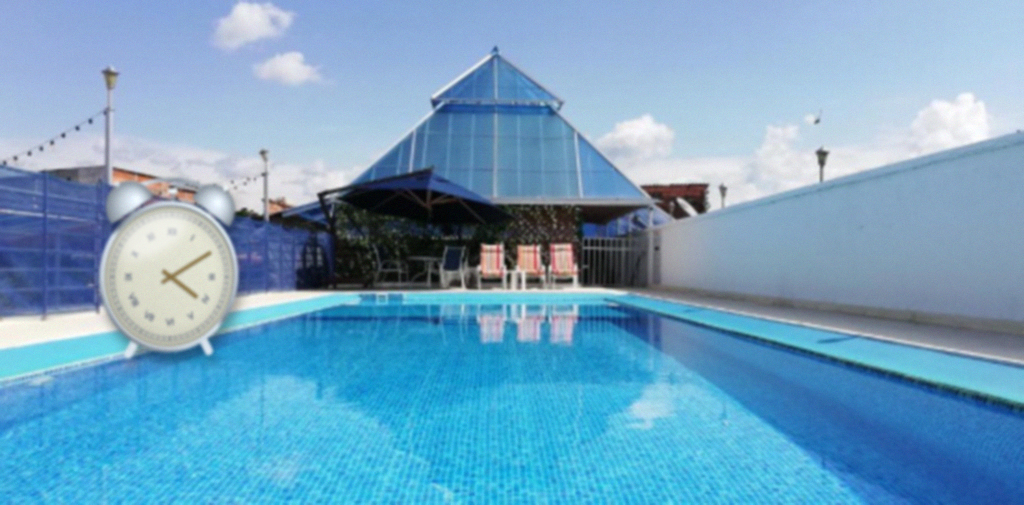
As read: {"hour": 4, "minute": 10}
